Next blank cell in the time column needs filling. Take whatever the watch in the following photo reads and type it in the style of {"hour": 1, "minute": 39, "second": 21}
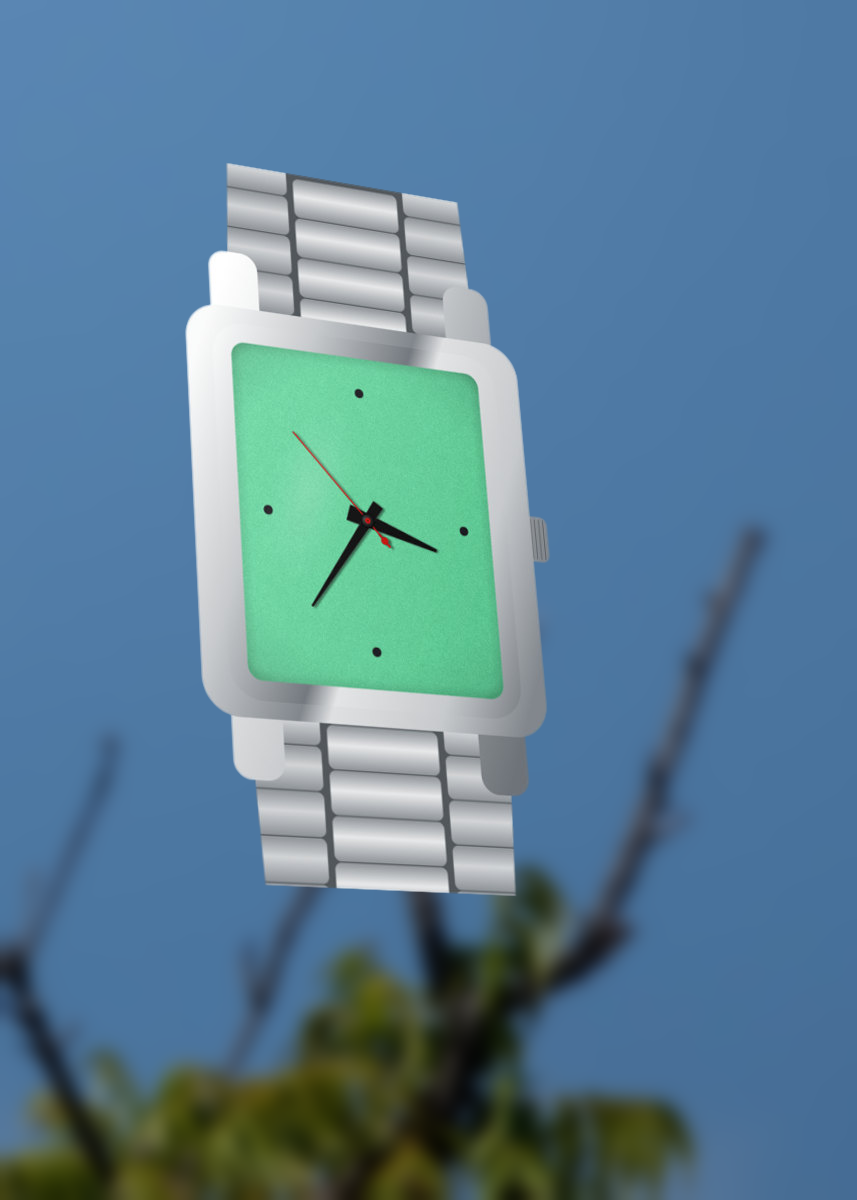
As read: {"hour": 3, "minute": 35, "second": 53}
